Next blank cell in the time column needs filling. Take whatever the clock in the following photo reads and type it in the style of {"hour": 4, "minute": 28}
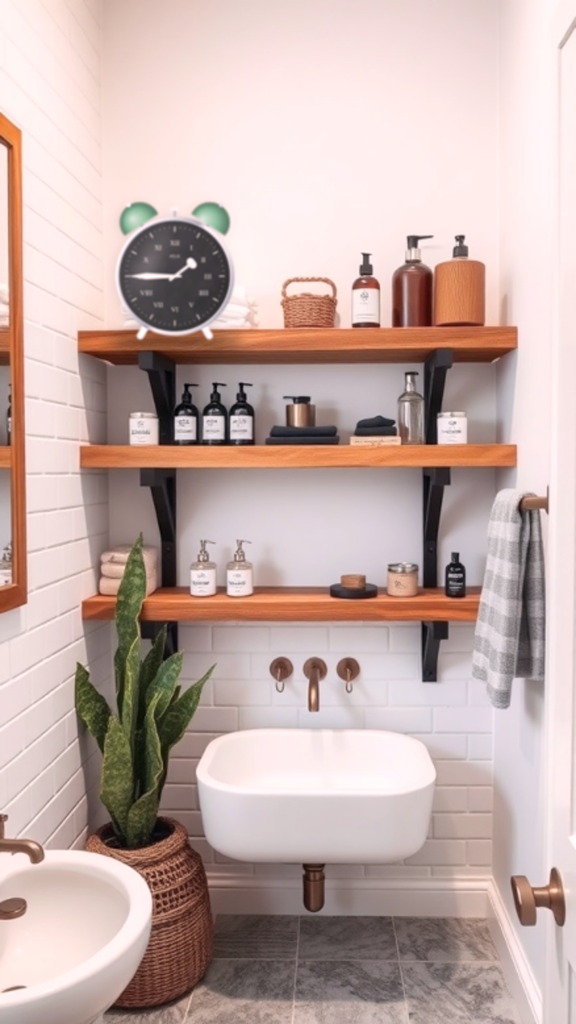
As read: {"hour": 1, "minute": 45}
